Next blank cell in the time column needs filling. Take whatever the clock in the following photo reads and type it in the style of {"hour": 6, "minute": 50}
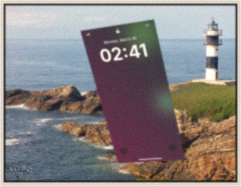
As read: {"hour": 2, "minute": 41}
